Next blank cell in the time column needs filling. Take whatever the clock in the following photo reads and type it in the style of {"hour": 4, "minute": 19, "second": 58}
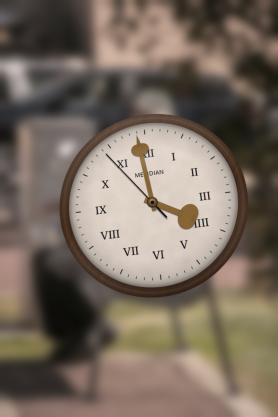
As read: {"hour": 3, "minute": 58, "second": 54}
